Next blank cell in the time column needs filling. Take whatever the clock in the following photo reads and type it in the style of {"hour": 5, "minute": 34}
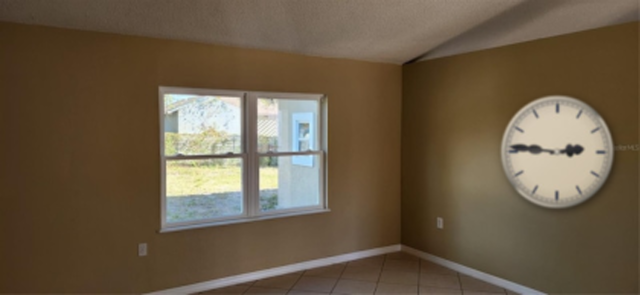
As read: {"hour": 2, "minute": 46}
